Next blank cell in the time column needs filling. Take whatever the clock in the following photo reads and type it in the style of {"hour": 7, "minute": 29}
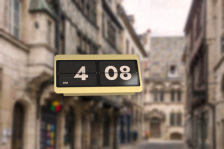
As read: {"hour": 4, "minute": 8}
